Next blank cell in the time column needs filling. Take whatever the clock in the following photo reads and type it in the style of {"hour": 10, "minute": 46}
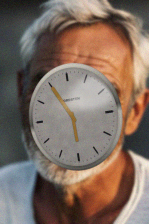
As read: {"hour": 5, "minute": 55}
